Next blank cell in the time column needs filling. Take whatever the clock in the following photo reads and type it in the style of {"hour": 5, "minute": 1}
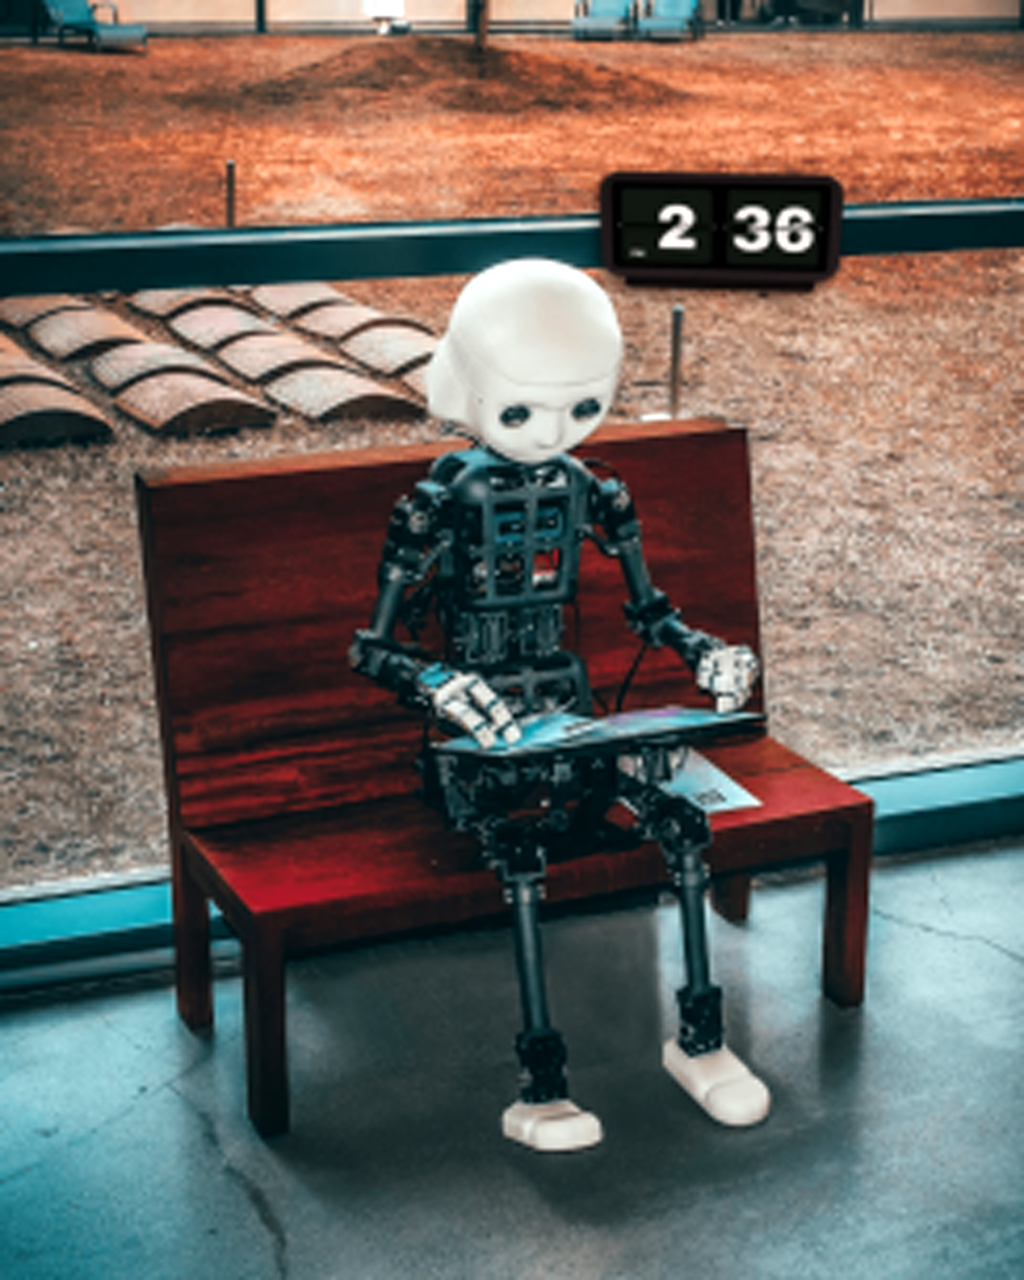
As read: {"hour": 2, "minute": 36}
